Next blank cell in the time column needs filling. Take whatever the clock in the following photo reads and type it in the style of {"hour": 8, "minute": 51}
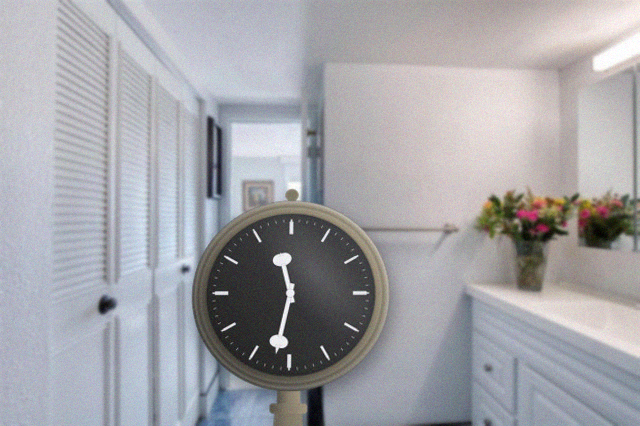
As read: {"hour": 11, "minute": 32}
